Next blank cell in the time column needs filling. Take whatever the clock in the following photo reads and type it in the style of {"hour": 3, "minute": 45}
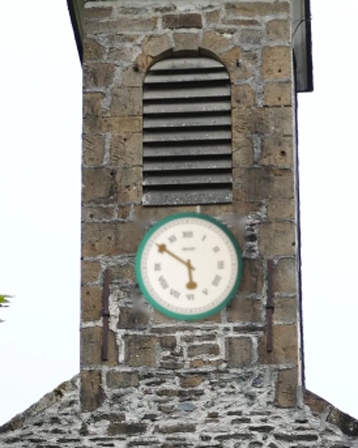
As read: {"hour": 5, "minute": 51}
